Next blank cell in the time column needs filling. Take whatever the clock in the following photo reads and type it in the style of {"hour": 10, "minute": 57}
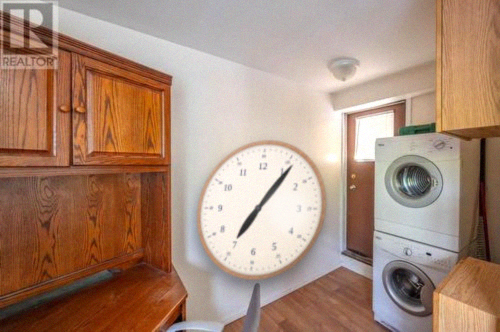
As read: {"hour": 7, "minute": 6}
